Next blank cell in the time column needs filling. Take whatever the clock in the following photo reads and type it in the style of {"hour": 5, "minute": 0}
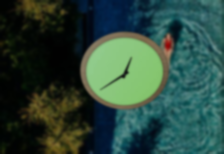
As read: {"hour": 12, "minute": 39}
